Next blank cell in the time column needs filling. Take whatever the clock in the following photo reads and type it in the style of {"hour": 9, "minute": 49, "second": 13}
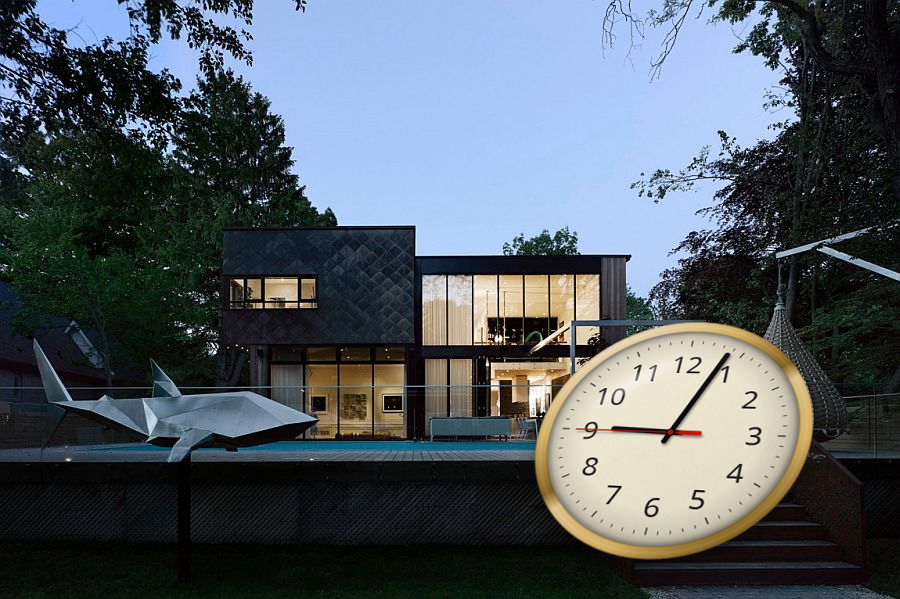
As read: {"hour": 9, "minute": 3, "second": 45}
